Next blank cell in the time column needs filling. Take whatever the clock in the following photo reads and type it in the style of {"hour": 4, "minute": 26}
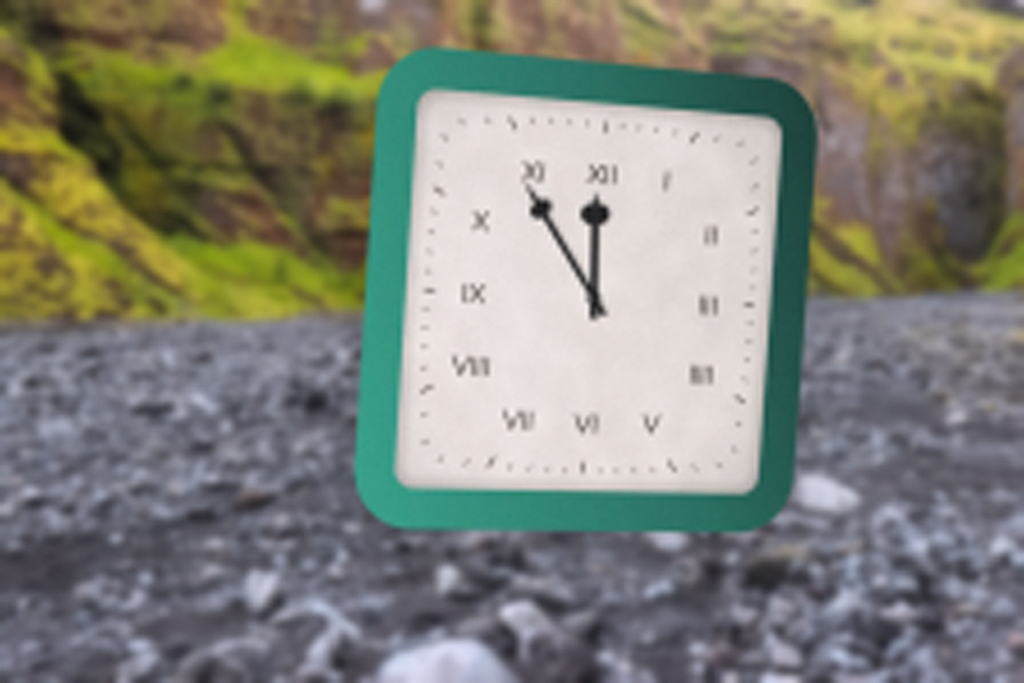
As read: {"hour": 11, "minute": 54}
